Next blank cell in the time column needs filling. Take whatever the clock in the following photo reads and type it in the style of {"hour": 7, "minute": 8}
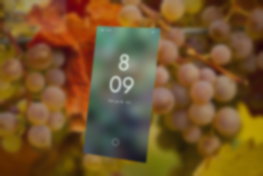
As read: {"hour": 8, "minute": 9}
